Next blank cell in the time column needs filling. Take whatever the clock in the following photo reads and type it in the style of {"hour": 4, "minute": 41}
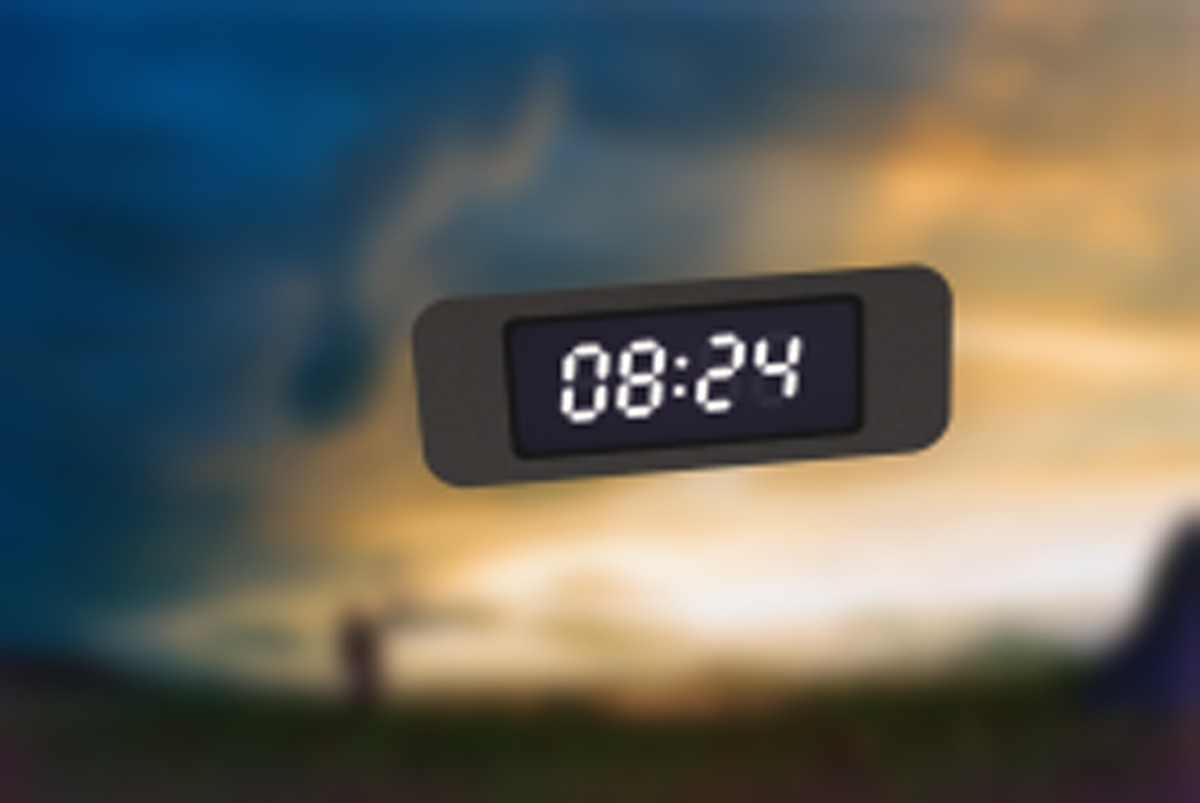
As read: {"hour": 8, "minute": 24}
